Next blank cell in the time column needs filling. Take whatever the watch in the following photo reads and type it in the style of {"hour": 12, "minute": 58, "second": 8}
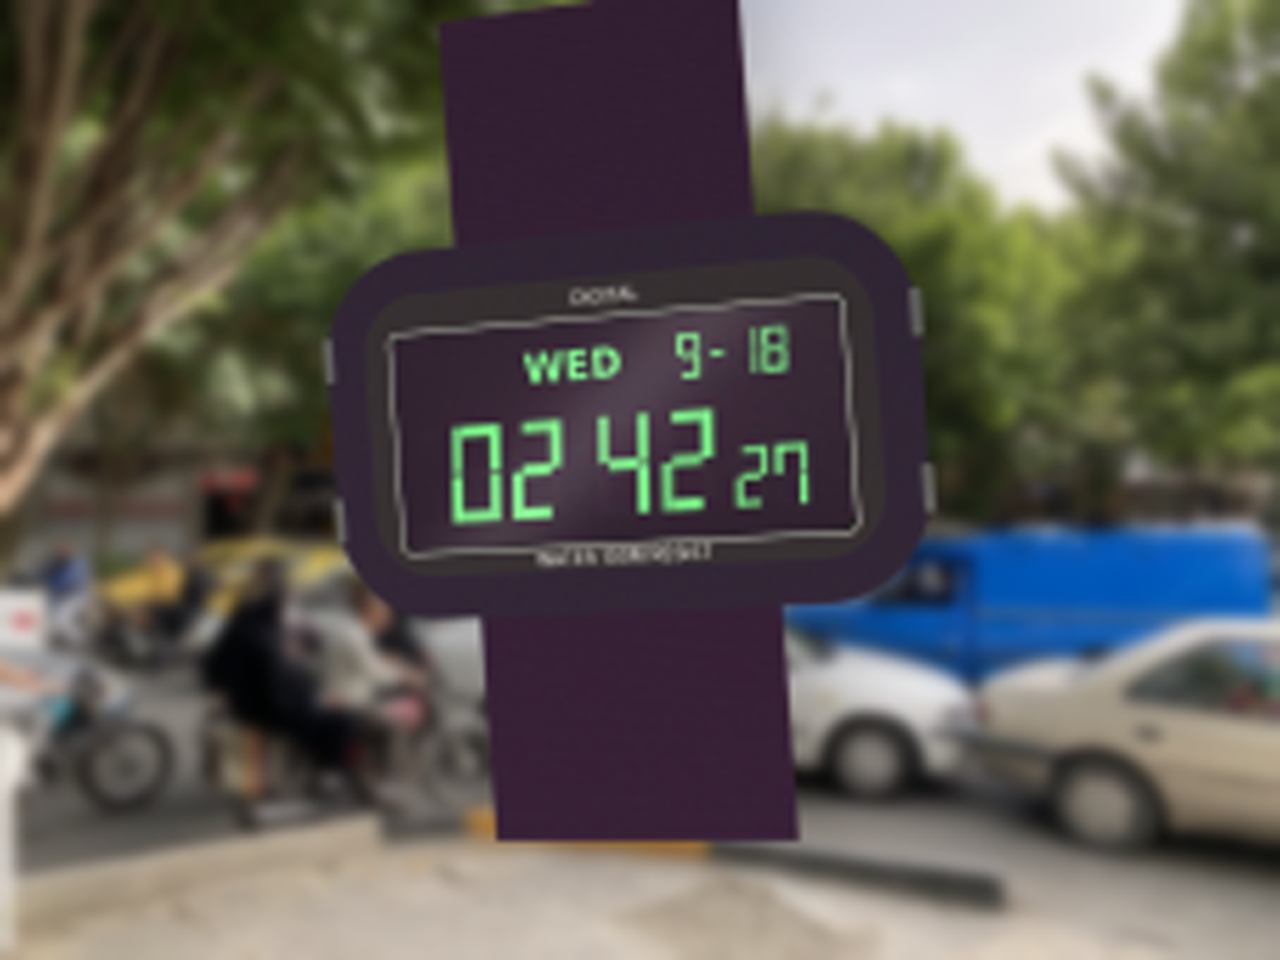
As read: {"hour": 2, "minute": 42, "second": 27}
